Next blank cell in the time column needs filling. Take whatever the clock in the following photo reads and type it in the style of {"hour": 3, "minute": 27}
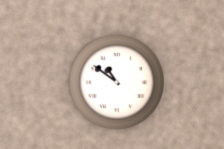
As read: {"hour": 10, "minute": 51}
